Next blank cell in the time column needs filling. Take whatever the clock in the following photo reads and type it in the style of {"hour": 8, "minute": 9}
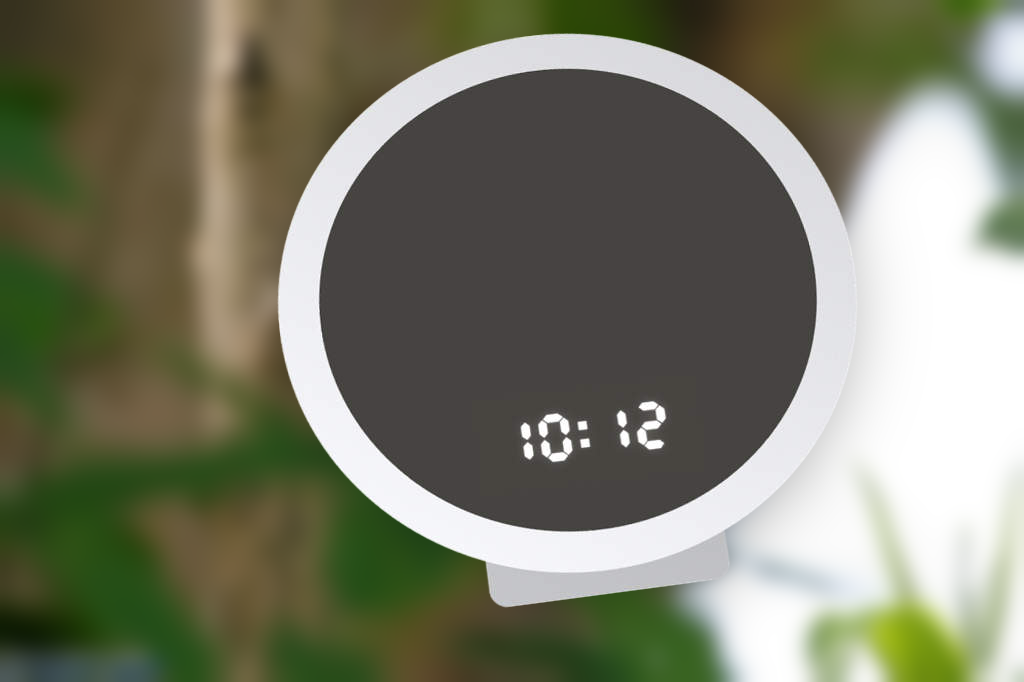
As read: {"hour": 10, "minute": 12}
